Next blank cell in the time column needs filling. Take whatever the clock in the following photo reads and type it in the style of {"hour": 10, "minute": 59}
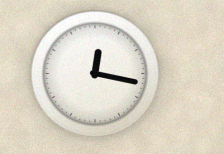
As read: {"hour": 12, "minute": 17}
